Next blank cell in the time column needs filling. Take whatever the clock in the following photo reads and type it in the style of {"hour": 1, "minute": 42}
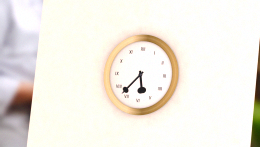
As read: {"hour": 5, "minute": 37}
